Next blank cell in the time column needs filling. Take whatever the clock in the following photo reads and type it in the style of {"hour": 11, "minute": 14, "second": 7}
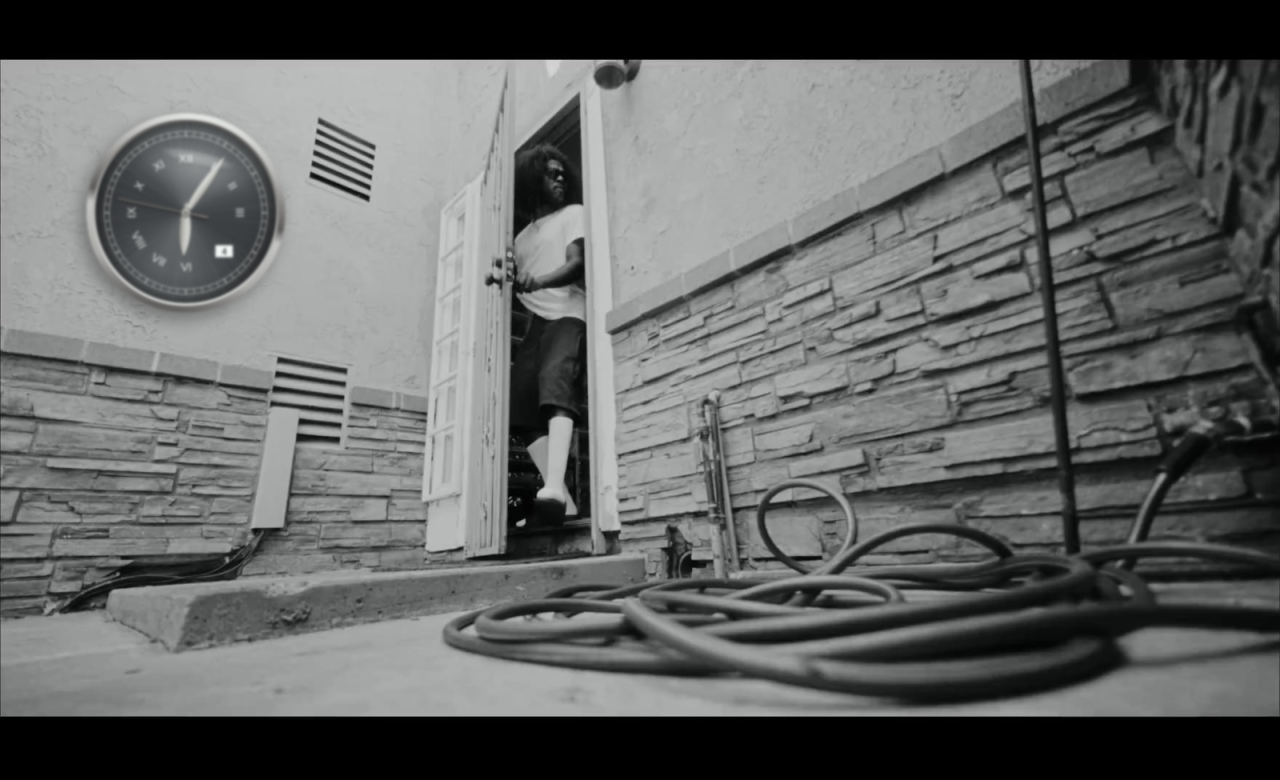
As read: {"hour": 6, "minute": 5, "second": 47}
